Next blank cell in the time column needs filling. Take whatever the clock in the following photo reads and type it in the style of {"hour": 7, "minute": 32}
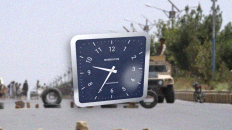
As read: {"hour": 9, "minute": 35}
